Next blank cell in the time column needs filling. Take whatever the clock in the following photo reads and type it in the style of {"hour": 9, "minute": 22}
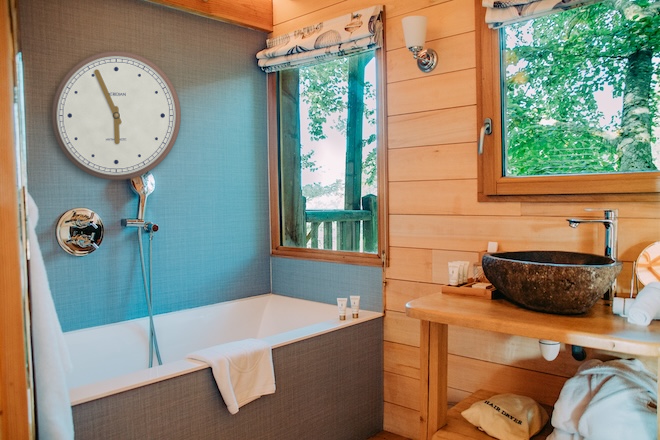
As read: {"hour": 5, "minute": 56}
